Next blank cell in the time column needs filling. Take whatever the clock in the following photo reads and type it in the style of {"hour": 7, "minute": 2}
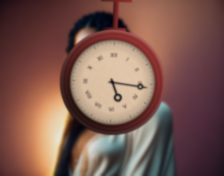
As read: {"hour": 5, "minute": 16}
